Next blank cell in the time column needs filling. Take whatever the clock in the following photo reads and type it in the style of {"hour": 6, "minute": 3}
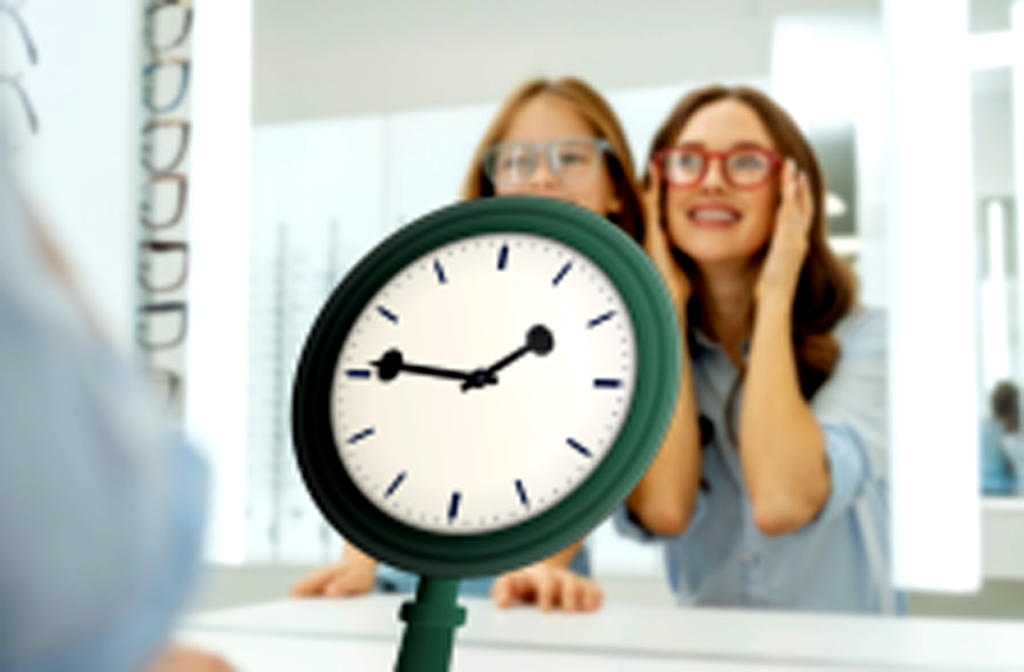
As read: {"hour": 1, "minute": 46}
